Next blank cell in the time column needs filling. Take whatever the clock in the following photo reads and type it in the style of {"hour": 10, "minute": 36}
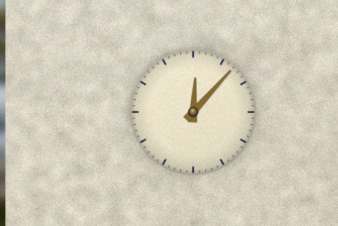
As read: {"hour": 12, "minute": 7}
